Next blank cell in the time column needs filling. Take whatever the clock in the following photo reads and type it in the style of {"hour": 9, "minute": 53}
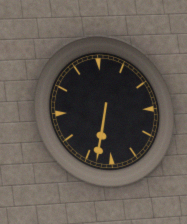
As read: {"hour": 6, "minute": 33}
